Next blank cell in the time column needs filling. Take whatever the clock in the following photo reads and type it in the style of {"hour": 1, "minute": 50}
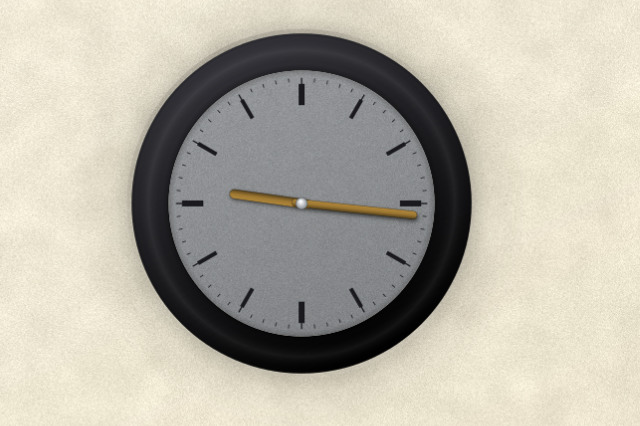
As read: {"hour": 9, "minute": 16}
